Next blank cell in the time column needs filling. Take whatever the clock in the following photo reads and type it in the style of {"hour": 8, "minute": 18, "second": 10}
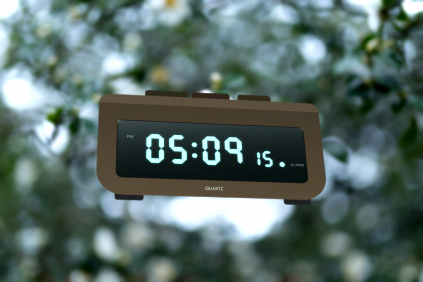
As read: {"hour": 5, "minute": 9, "second": 15}
